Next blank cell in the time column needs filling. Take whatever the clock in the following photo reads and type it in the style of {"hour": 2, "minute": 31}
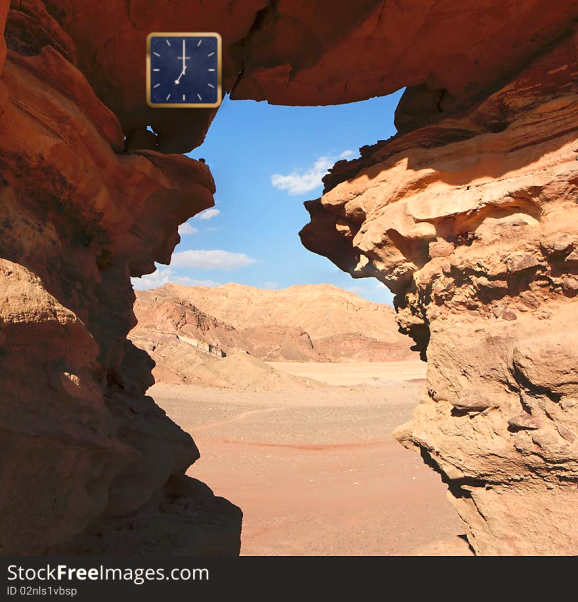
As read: {"hour": 7, "minute": 0}
